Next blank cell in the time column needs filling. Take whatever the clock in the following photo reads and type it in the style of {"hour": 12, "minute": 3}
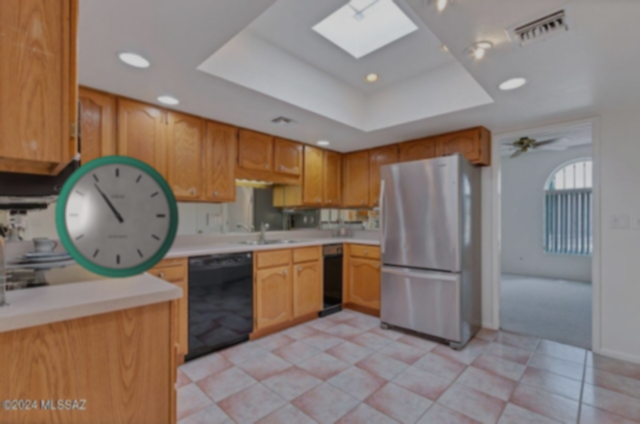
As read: {"hour": 10, "minute": 54}
